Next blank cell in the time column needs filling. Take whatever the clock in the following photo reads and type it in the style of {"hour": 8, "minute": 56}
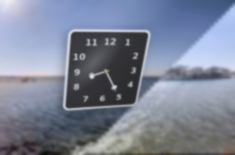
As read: {"hour": 8, "minute": 25}
